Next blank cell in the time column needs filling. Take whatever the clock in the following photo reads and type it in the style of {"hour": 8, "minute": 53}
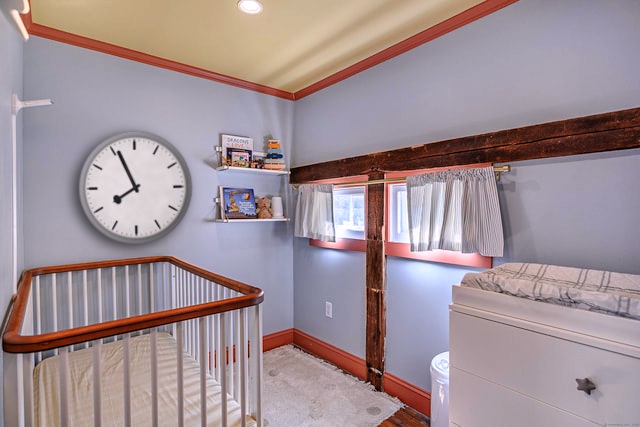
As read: {"hour": 7, "minute": 56}
